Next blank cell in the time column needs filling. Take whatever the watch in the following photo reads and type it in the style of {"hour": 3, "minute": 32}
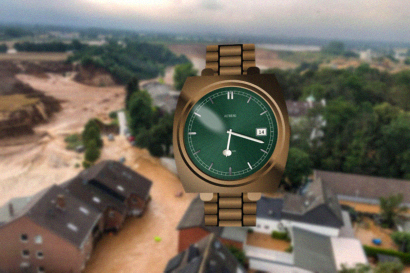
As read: {"hour": 6, "minute": 18}
